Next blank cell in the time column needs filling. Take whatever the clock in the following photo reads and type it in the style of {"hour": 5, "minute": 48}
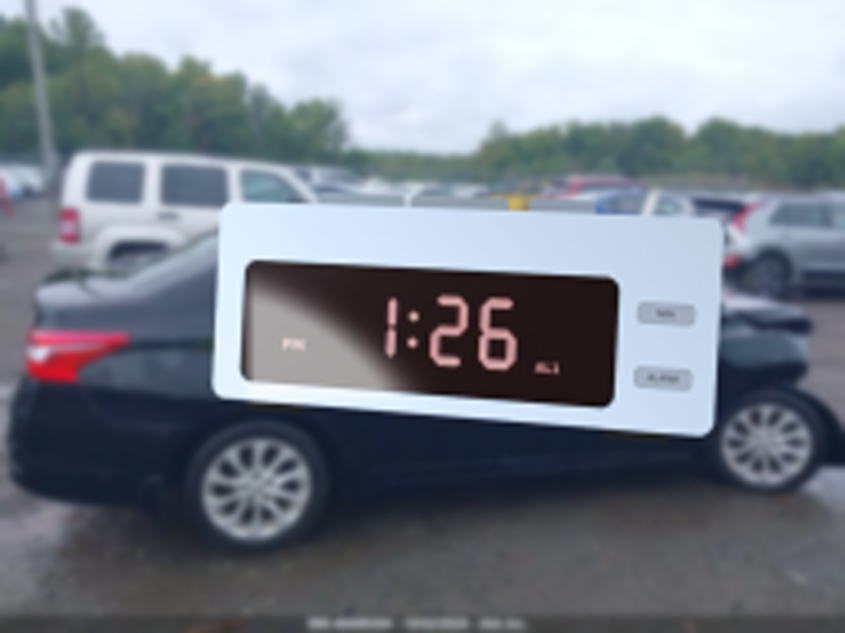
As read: {"hour": 1, "minute": 26}
